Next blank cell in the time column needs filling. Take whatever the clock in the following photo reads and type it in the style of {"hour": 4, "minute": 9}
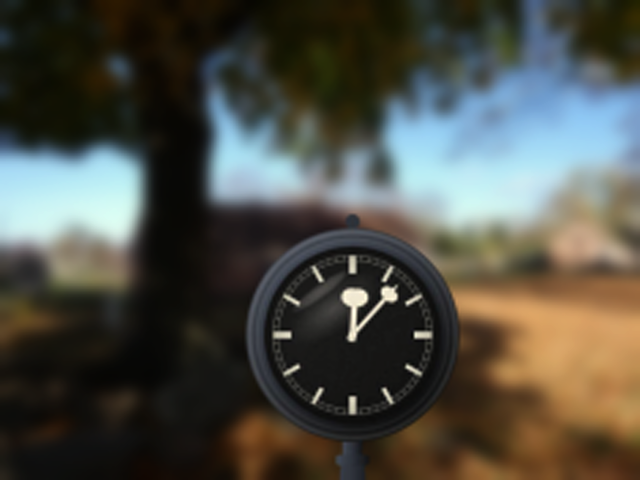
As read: {"hour": 12, "minute": 7}
